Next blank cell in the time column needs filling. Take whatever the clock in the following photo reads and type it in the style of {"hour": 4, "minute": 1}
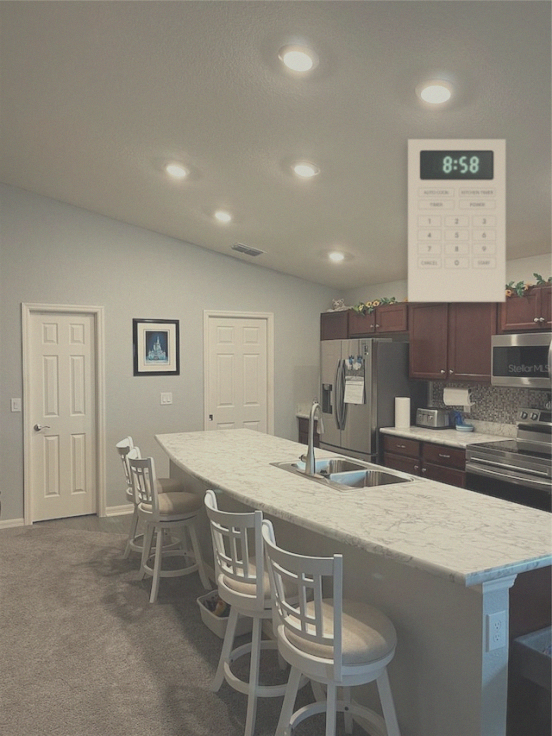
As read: {"hour": 8, "minute": 58}
